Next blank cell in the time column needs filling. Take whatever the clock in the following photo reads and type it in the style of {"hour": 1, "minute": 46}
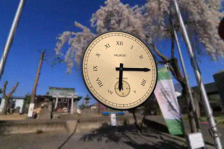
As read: {"hour": 6, "minute": 15}
